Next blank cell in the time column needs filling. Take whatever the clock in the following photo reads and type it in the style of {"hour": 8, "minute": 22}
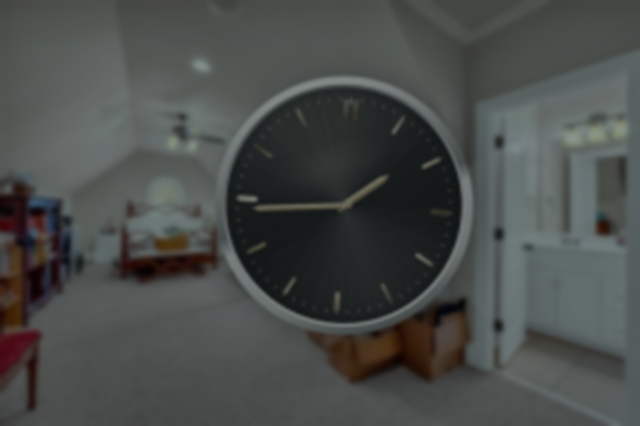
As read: {"hour": 1, "minute": 44}
